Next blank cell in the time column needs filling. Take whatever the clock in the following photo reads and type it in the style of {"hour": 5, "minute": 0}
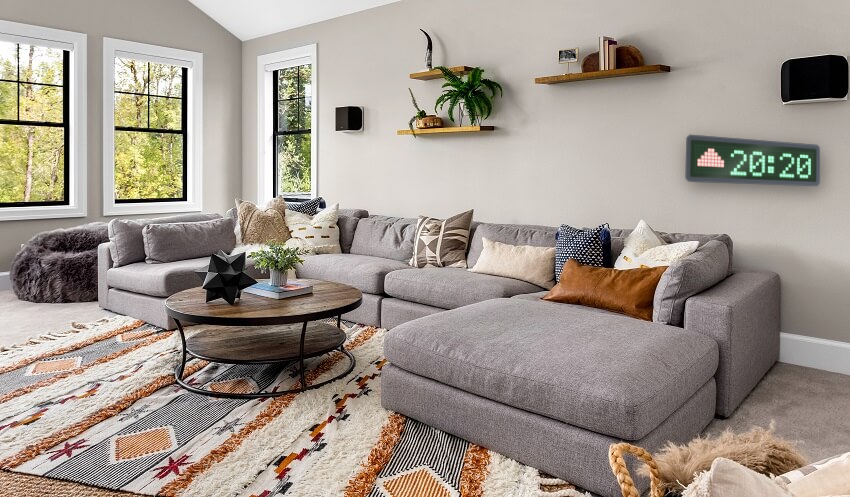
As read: {"hour": 20, "minute": 20}
